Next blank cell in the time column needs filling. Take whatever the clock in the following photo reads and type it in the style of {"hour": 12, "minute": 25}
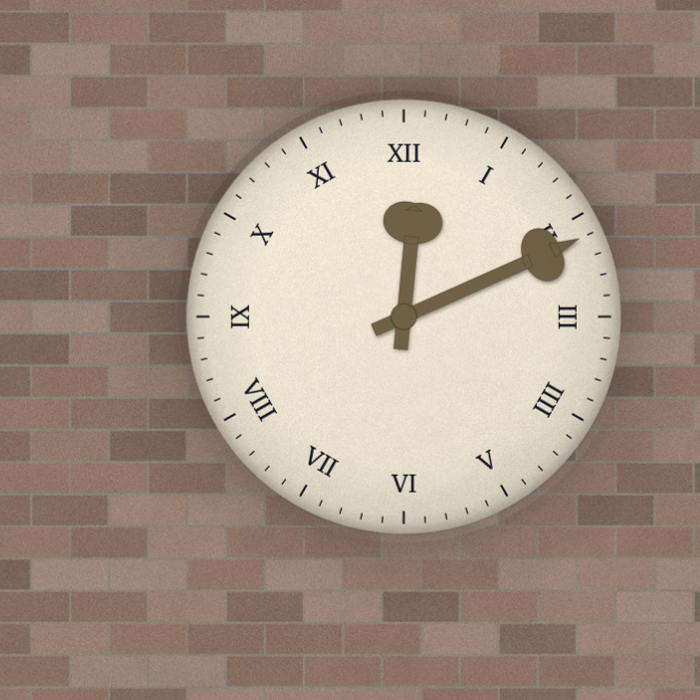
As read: {"hour": 12, "minute": 11}
